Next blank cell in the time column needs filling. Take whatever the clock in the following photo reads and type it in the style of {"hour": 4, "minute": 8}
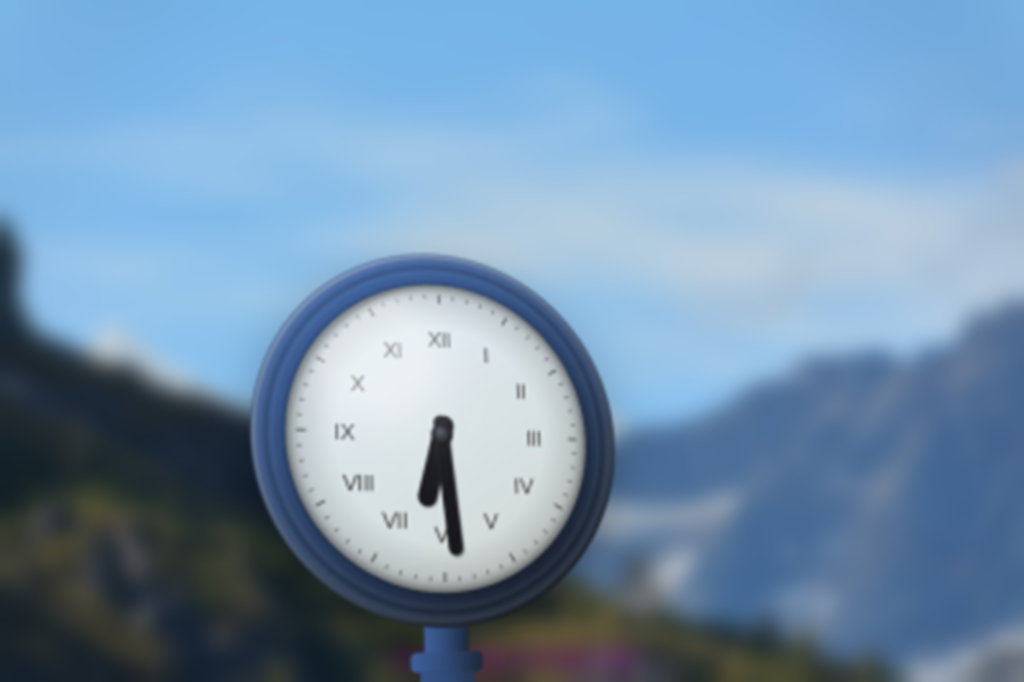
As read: {"hour": 6, "minute": 29}
